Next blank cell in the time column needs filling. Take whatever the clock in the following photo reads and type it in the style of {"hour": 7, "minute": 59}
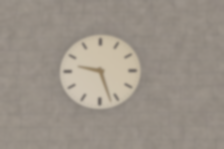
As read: {"hour": 9, "minute": 27}
